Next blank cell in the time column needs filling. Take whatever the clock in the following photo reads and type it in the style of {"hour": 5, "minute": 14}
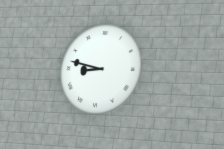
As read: {"hour": 8, "minute": 47}
